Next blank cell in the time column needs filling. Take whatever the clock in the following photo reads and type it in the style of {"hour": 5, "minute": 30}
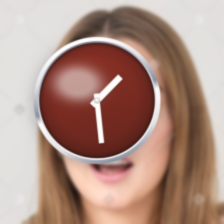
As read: {"hour": 1, "minute": 29}
